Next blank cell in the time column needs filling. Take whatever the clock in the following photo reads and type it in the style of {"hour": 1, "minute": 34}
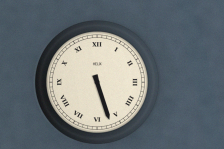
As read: {"hour": 5, "minute": 27}
